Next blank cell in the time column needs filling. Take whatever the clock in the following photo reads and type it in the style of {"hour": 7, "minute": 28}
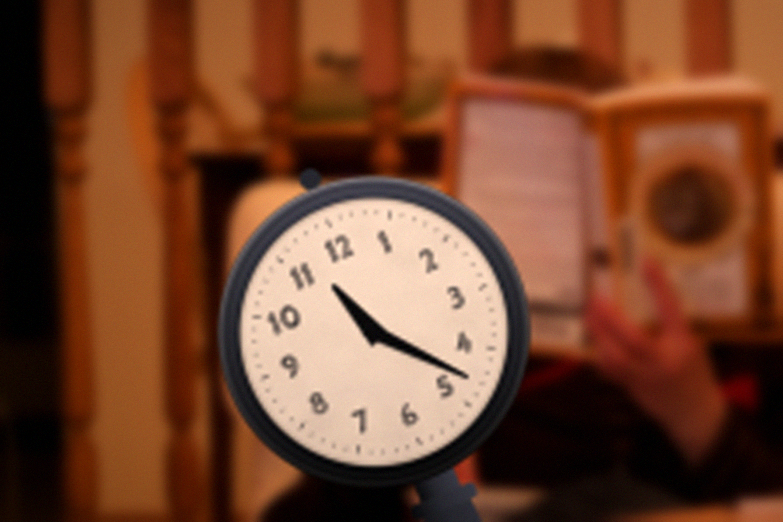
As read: {"hour": 11, "minute": 23}
